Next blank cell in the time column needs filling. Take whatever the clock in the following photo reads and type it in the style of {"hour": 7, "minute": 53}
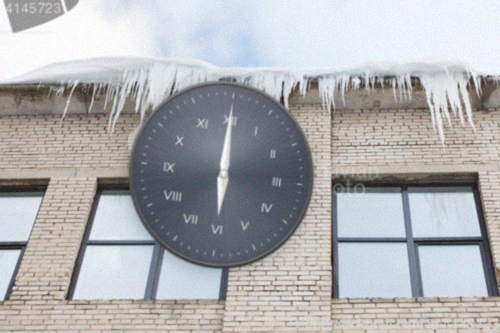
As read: {"hour": 6, "minute": 0}
